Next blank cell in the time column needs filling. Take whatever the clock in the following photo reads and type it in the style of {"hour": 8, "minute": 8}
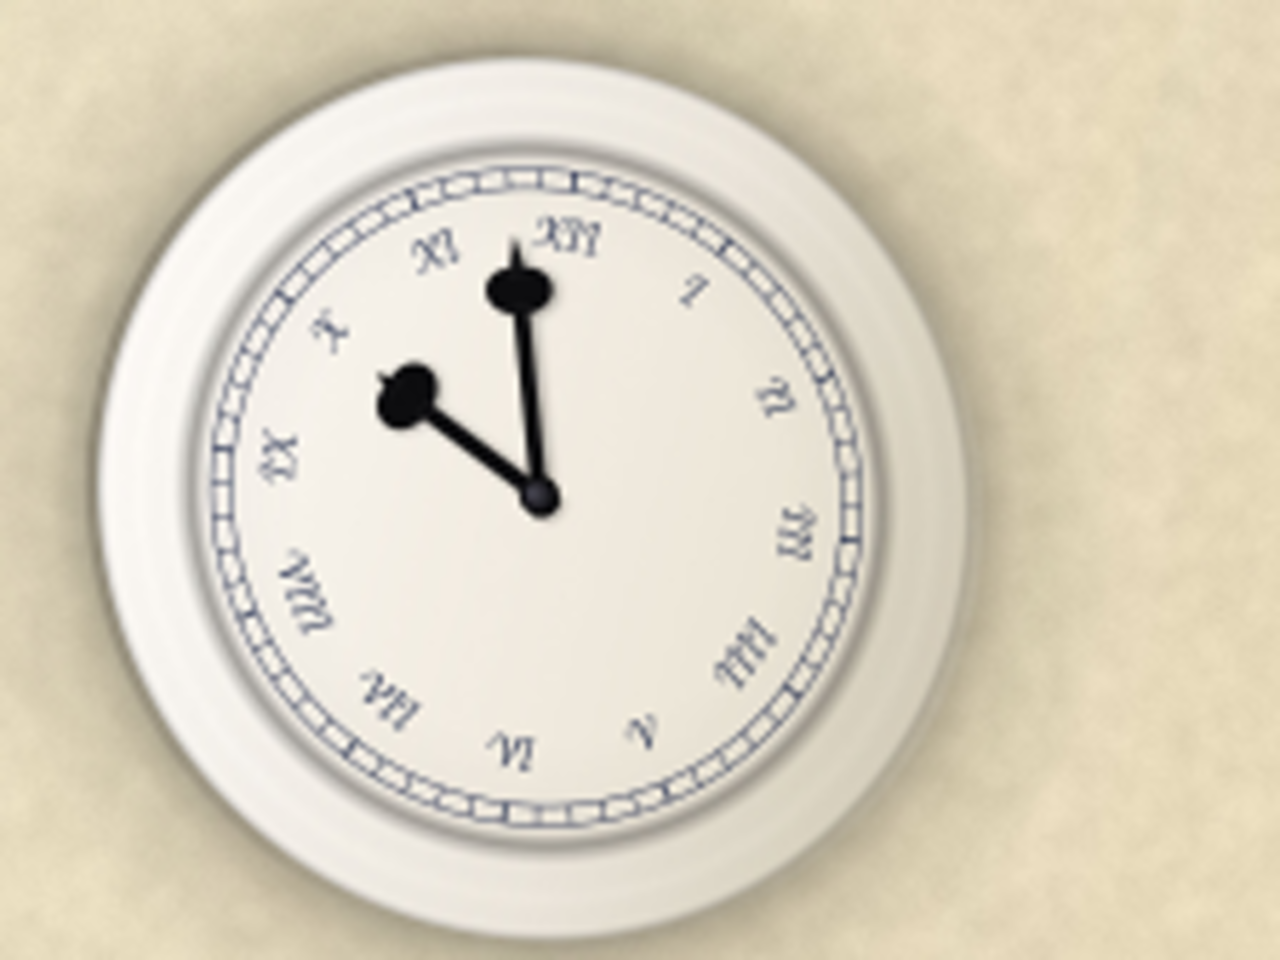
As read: {"hour": 9, "minute": 58}
